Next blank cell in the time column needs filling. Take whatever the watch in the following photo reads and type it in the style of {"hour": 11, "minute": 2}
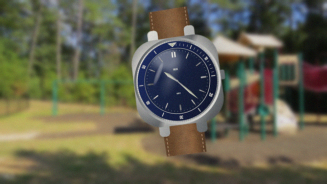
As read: {"hour": 10, "minute": 23}
